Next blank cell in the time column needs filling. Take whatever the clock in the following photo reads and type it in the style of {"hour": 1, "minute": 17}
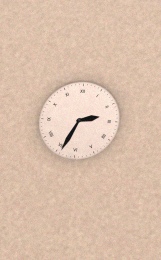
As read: {"hour": 2, "minute": 34}
